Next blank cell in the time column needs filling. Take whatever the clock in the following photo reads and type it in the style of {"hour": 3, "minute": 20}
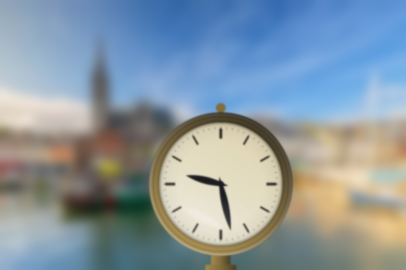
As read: {"hour": 9, "minute": 28}
